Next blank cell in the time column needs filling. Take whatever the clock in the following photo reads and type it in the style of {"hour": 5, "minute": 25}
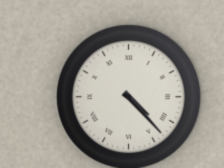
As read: {"hour": 4, "minute": 23}
